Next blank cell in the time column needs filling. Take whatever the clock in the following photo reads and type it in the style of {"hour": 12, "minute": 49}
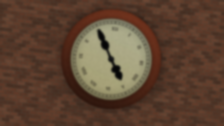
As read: {"hour": 4, "minute": 55}
